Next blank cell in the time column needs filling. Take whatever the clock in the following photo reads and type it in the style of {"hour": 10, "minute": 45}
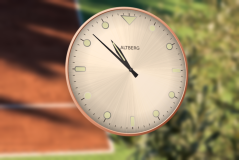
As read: {"hour": 10, "minute": 52}
